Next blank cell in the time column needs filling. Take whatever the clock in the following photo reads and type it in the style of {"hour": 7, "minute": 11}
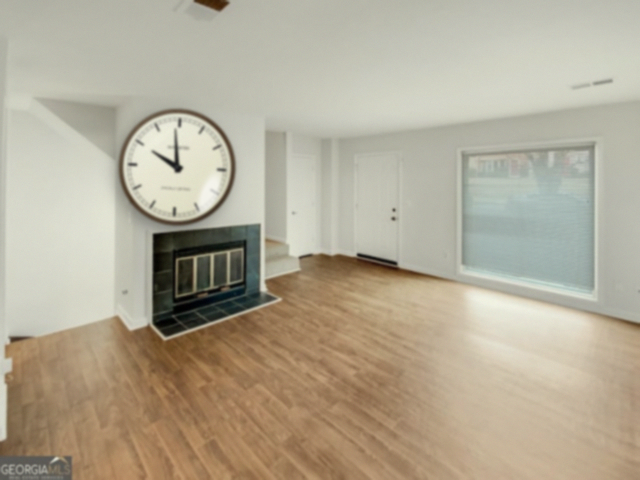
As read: {"hour": 9, "minute": 59}
